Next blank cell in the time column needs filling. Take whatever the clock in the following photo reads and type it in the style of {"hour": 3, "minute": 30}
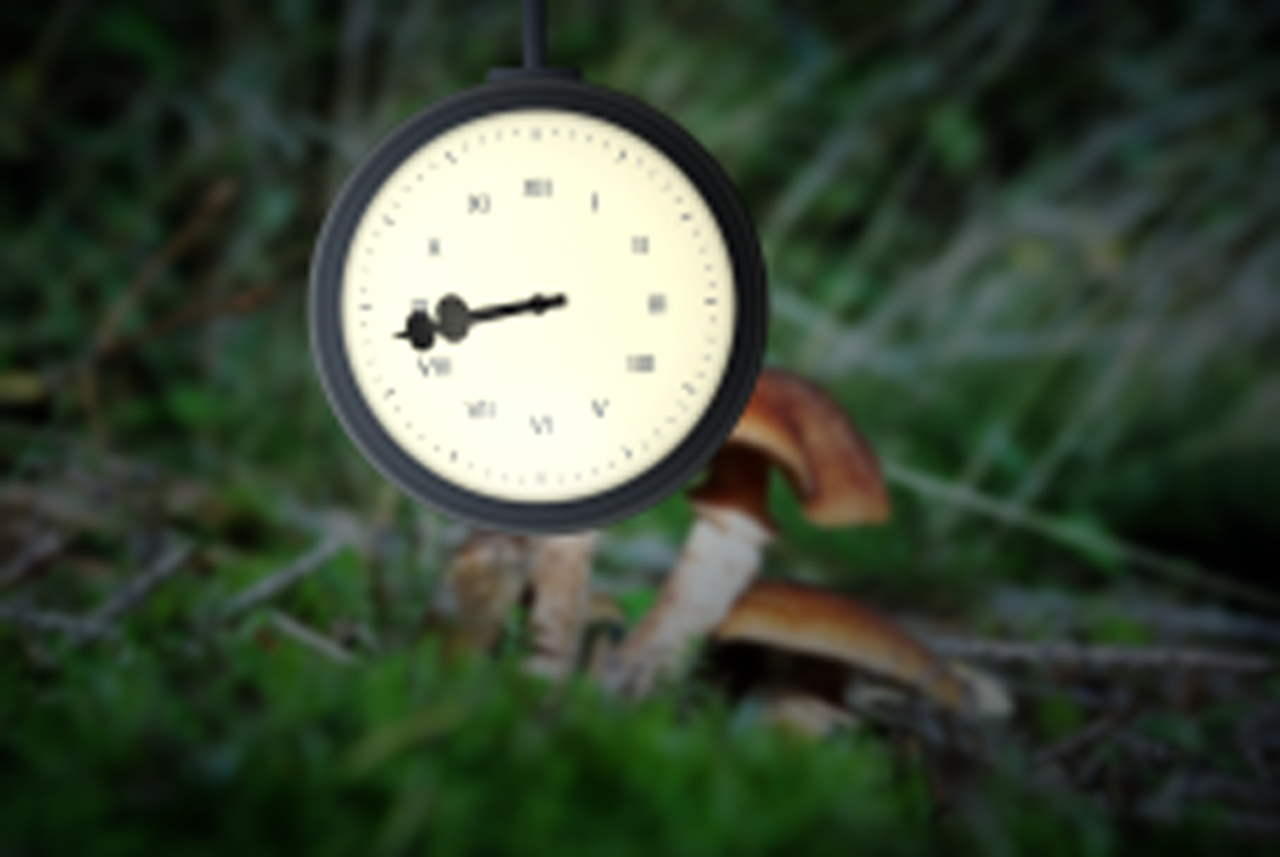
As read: {"hour": 8, "minute": 43}
